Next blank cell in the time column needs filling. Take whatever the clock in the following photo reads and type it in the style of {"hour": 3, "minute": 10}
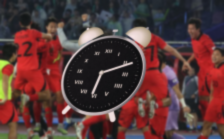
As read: {"hour": 6, "minute": 11}
